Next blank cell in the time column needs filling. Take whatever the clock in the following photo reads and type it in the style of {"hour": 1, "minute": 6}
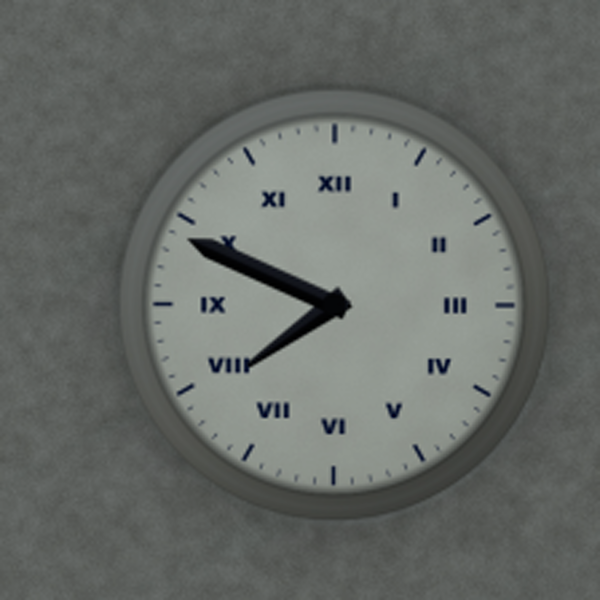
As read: {"hour": 7, "minute": 49}
